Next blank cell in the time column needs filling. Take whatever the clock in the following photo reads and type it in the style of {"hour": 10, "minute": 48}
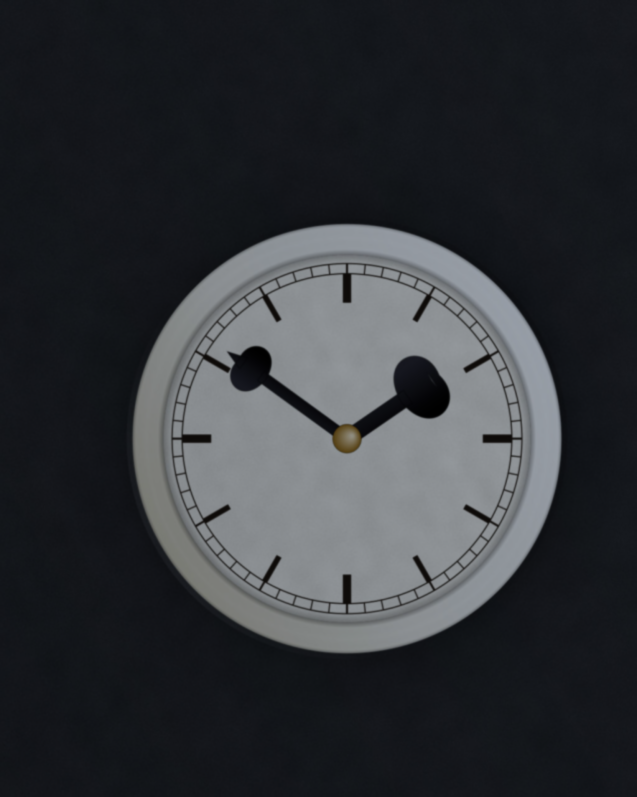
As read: {"hour": 1, "minute": 51}
